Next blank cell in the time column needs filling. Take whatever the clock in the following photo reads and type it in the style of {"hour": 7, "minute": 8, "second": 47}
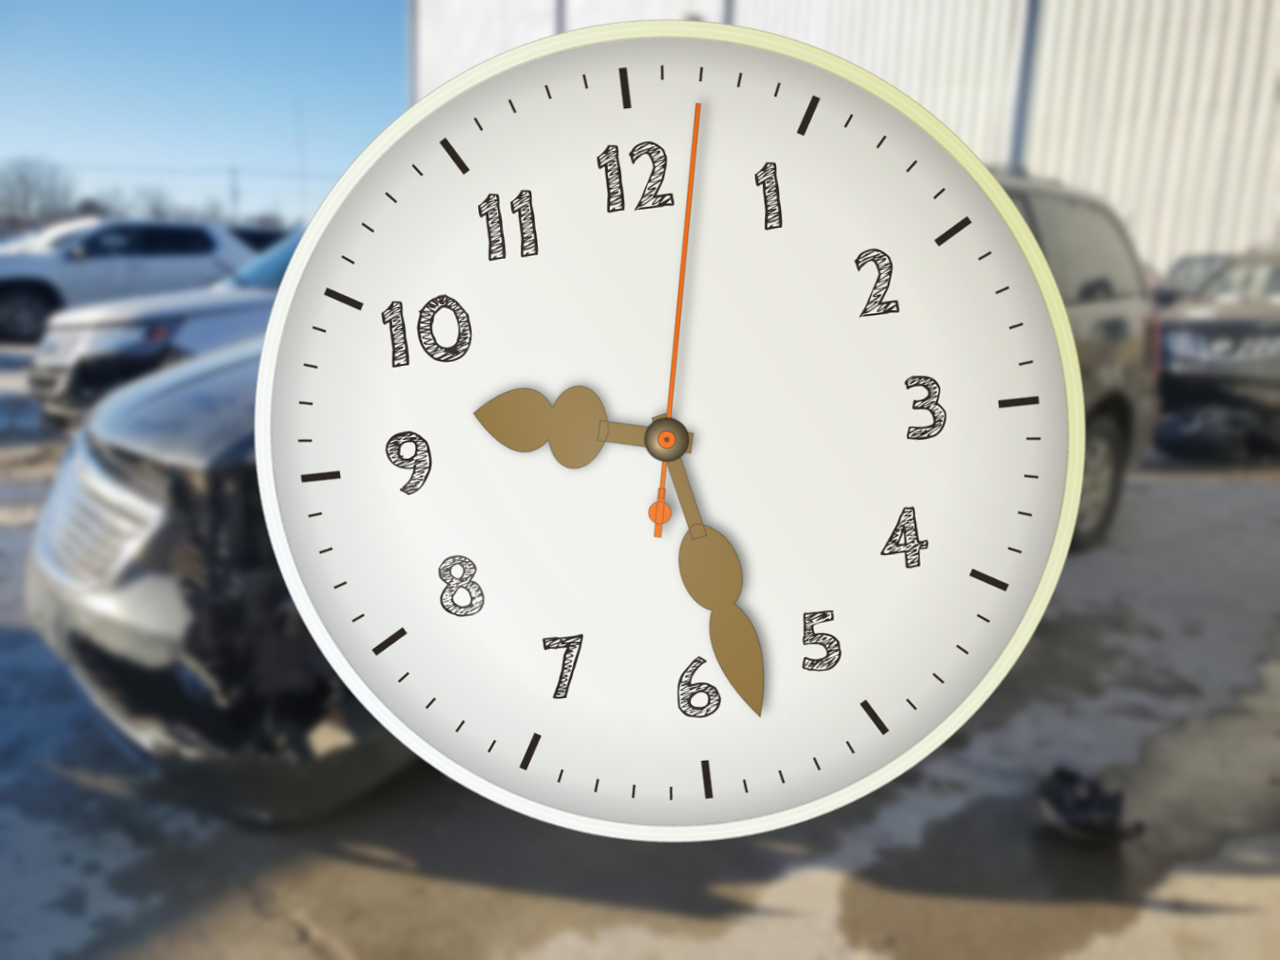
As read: {"hour": 9, "minute": 28, "second": 2}
